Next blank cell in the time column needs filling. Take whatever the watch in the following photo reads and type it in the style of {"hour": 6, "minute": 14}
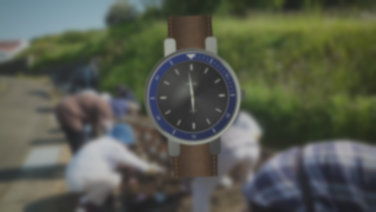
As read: {"hour": 5, "minute": 59}
